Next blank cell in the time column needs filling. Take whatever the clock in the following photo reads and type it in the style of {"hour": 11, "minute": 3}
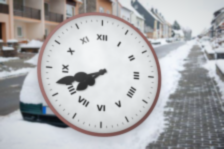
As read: {"hour": 7, "minute": 42}
